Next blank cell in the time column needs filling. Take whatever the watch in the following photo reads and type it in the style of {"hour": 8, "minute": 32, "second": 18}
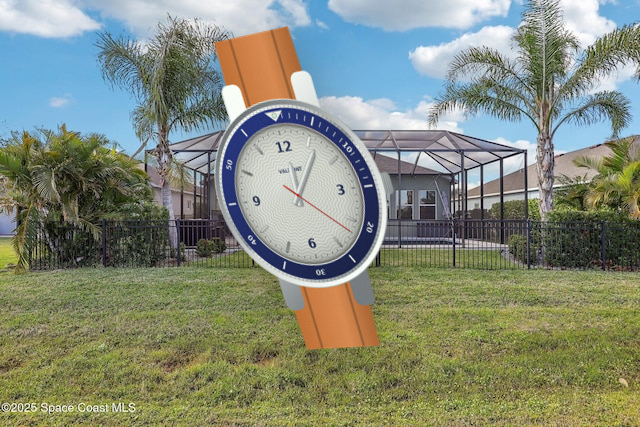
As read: {"hour": 12, "minute": 6, "second": 22}
